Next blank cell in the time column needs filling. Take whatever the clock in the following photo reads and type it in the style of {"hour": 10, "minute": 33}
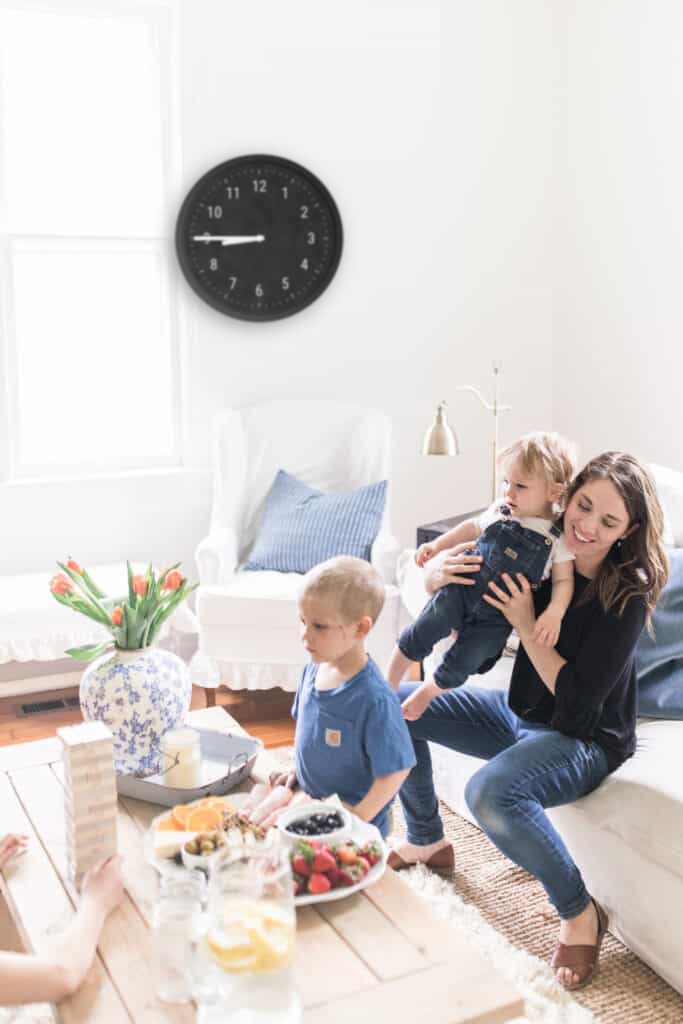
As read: {"hour": 8, "minute": 45}
